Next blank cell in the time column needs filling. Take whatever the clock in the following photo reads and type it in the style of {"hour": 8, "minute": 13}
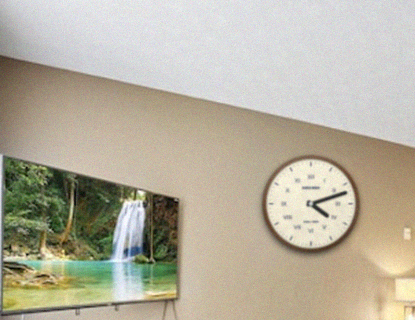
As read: {"hour": 4, "minute": 12}
